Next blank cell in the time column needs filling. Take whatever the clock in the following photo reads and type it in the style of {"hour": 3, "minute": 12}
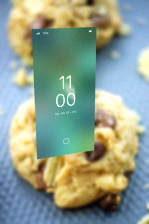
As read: {"hour": 11, "minute": 0}
